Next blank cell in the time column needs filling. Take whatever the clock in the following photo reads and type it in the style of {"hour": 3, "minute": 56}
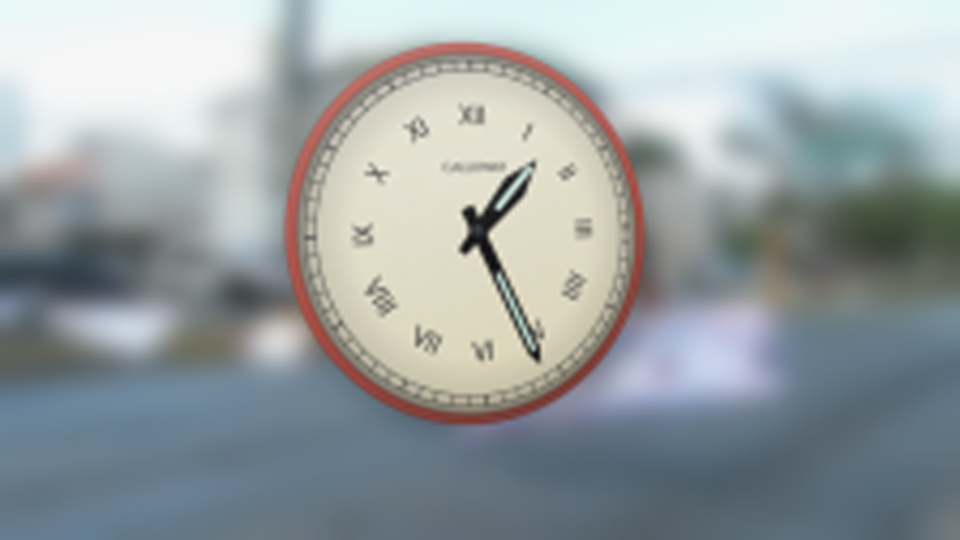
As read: {"hour": 1, "minute": 26}
